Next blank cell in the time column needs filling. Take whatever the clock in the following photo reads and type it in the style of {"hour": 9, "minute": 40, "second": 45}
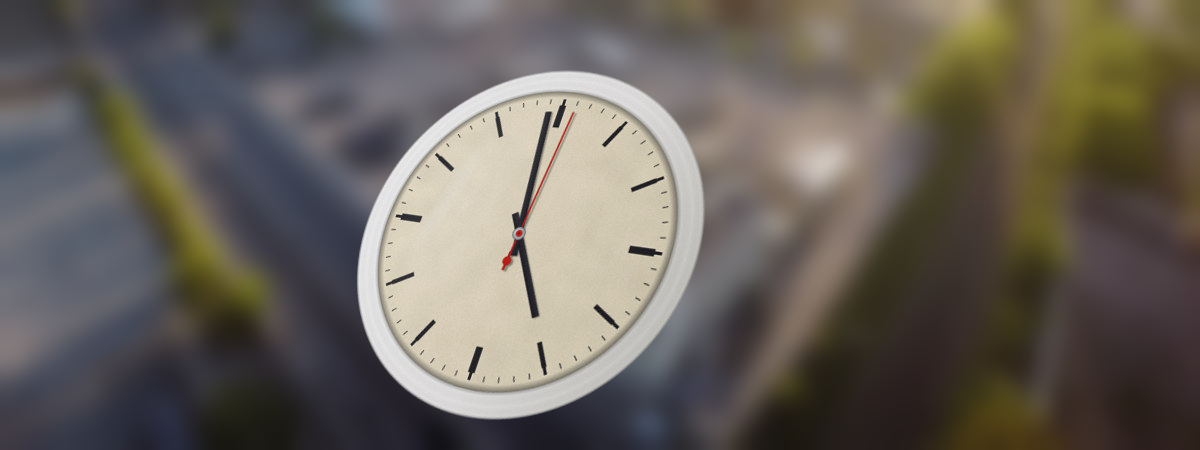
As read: {"hour": 4, "minute": 59, "second": 1}
